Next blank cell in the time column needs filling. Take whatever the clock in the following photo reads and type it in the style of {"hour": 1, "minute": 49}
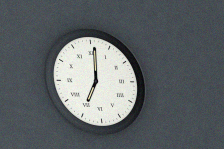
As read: {"hour": 7, "minute": 1}
